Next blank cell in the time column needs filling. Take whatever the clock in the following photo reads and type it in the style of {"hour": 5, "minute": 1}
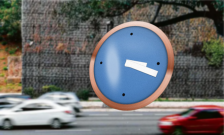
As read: {"hour": 3, "minute": 18}
